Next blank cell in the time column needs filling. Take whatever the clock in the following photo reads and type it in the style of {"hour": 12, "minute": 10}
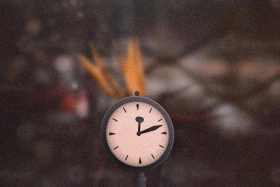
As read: {"hour": 12, "minute": 12}
